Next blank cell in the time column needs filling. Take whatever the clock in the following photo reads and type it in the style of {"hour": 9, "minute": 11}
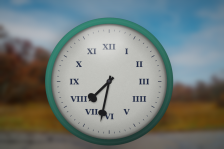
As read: {"hour": 7, "minute": 32}
